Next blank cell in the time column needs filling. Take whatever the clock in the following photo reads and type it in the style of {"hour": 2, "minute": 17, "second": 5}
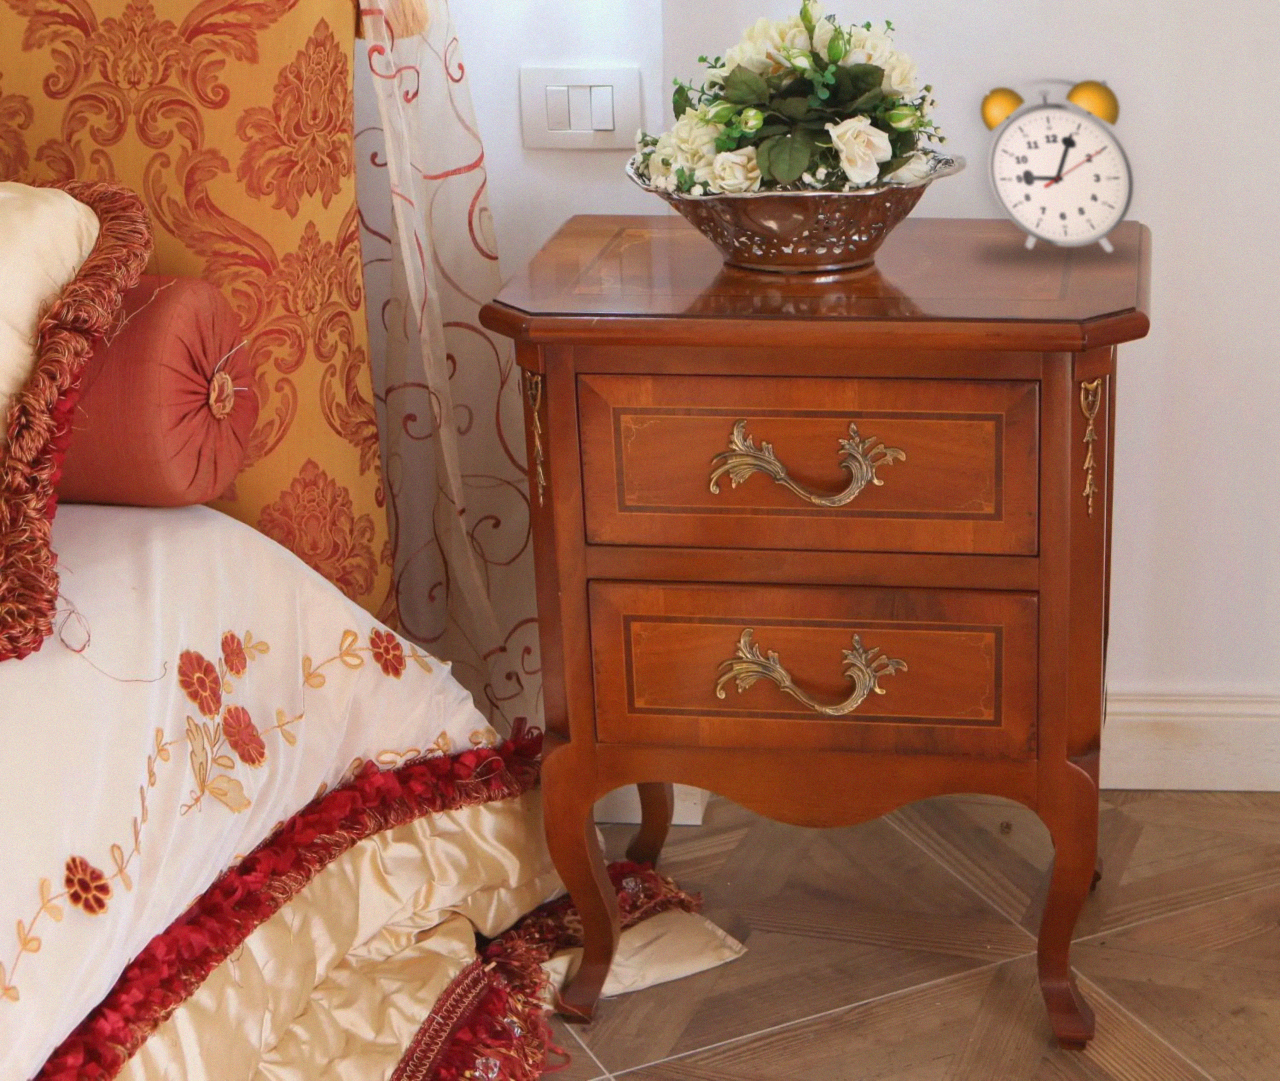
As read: {"hour": 9, "minute": 4, "second": 10}
